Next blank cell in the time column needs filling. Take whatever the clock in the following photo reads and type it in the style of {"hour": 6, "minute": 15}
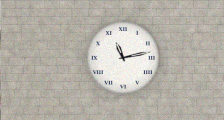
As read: {"hour": 11, "minute": 13}
